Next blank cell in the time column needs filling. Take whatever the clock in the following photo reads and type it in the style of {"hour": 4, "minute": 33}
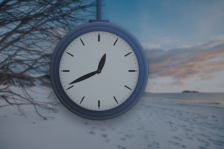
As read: {"hour": 12, "minute": 41}
